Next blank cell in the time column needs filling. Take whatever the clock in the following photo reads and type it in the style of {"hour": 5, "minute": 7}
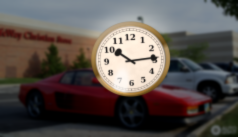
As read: {"hour": 10, "minute": 14}
